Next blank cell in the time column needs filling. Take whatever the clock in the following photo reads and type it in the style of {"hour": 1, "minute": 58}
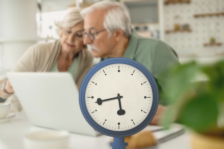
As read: {"hour": 5, "minute": 43}
